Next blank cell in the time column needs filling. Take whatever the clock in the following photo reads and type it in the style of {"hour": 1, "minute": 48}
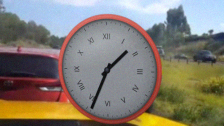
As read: {"hour": 1, "minute": 34}
